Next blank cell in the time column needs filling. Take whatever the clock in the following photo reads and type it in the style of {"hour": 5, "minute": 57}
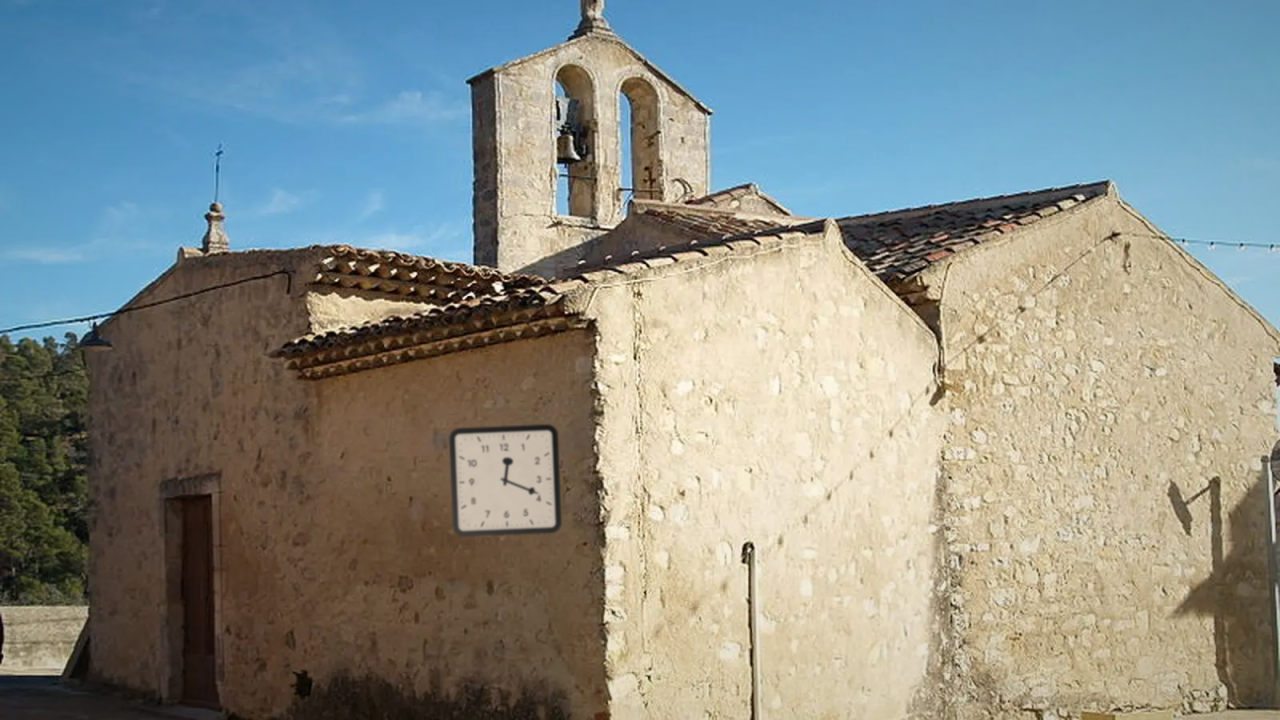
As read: {"hour": 12, "minute": 19}
